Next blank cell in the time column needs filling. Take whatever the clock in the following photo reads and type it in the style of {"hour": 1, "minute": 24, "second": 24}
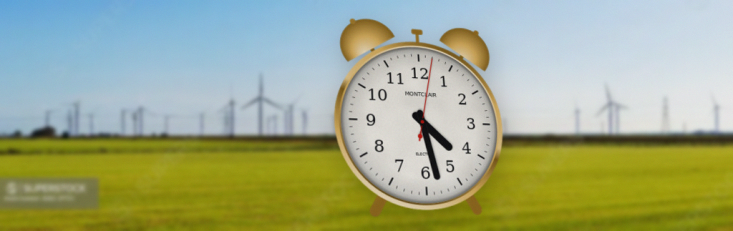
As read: {"hour": 4, "minute": 28, "second": 2}
